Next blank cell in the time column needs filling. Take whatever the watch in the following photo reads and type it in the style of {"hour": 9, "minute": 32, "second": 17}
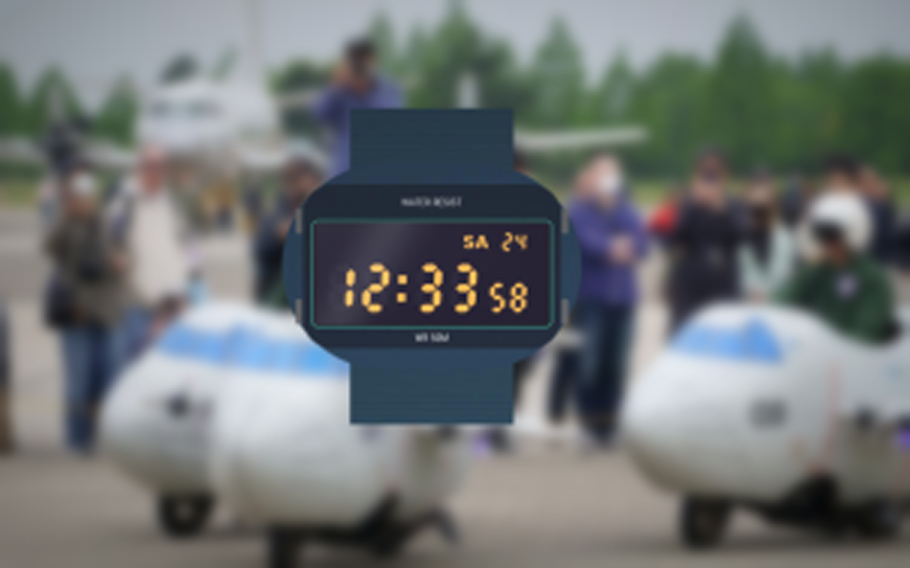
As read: {"hour": 12, "minute": 33, "second": 58}
